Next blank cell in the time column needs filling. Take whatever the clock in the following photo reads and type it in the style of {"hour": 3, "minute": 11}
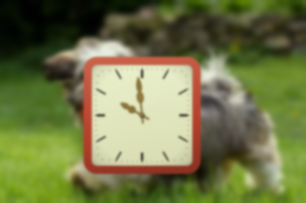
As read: {"hour": 9, "minute": 59}
